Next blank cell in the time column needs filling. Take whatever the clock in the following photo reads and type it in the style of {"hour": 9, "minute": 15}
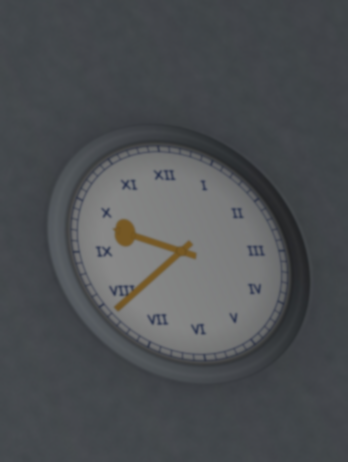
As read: {"hour": 9, "minute": 39}
